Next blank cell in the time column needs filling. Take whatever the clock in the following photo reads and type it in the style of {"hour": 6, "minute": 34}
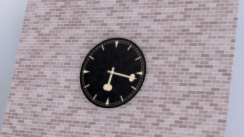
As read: {"hour": 6, "minute": 17}
